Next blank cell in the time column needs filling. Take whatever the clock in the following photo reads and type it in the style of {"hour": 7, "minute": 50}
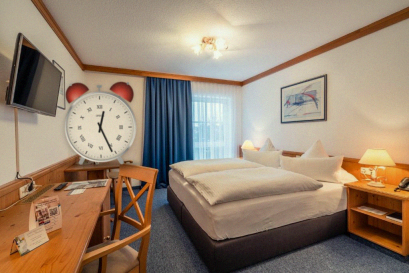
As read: {"hour": 12, "minute": 26}
